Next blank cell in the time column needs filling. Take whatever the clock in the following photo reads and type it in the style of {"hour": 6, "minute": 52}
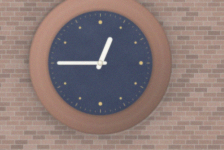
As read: {"hour": 12, "minute": 45}
